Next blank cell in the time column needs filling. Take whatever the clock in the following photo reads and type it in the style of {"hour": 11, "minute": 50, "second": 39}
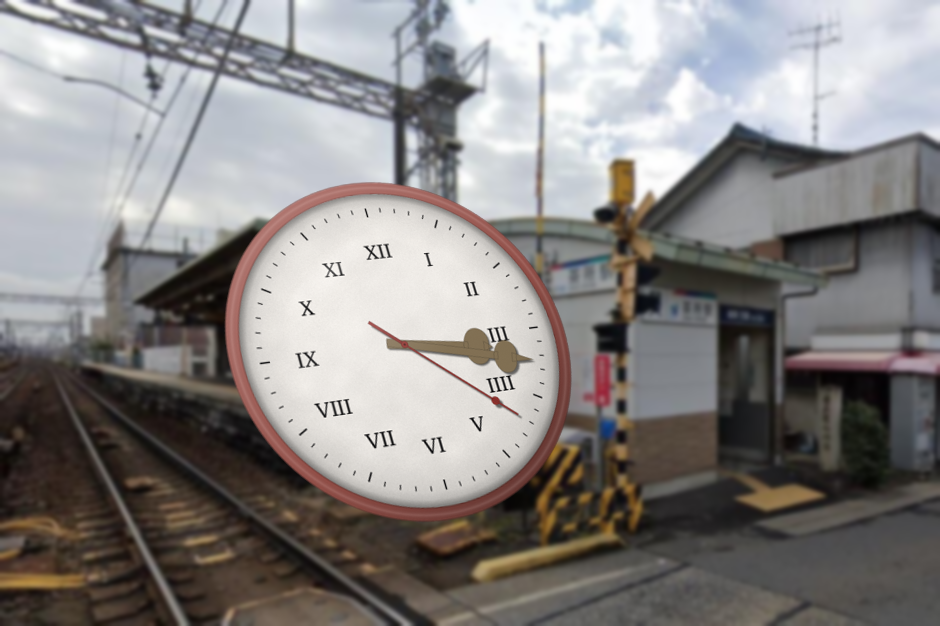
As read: {"hour": 3, "minute": 17, "second": 22}
